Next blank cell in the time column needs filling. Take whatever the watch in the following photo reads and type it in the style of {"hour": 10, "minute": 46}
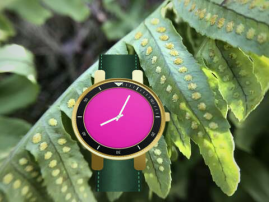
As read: {"hour": 8, "minute": 4}
